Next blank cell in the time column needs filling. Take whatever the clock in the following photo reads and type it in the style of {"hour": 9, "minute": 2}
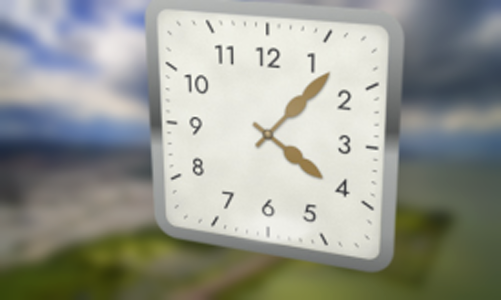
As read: {"hour": 4, "minute": 7}
